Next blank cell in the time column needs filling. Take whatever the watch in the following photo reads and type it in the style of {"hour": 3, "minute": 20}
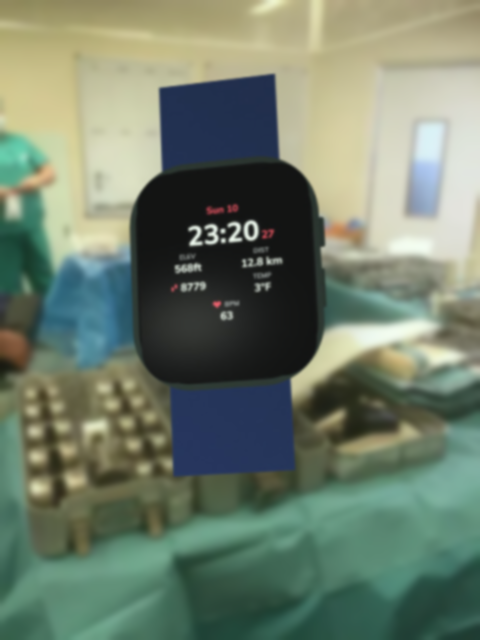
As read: {"hour": 23, "minute": 20}
